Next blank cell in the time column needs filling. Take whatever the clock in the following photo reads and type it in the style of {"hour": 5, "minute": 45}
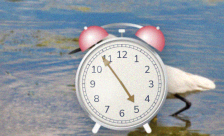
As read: {"hour": 4, "minute": 54}
